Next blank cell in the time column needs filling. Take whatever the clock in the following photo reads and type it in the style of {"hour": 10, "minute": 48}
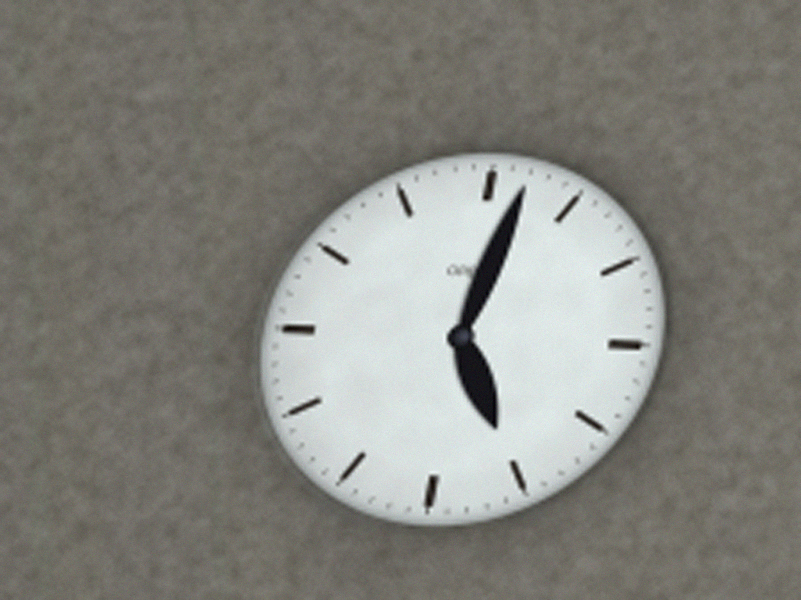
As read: {"hour": 5, "minute": 2}
